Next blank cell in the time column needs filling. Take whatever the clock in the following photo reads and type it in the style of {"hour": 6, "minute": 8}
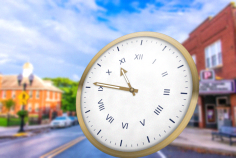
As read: {"hour": 10, "minute": 46}
